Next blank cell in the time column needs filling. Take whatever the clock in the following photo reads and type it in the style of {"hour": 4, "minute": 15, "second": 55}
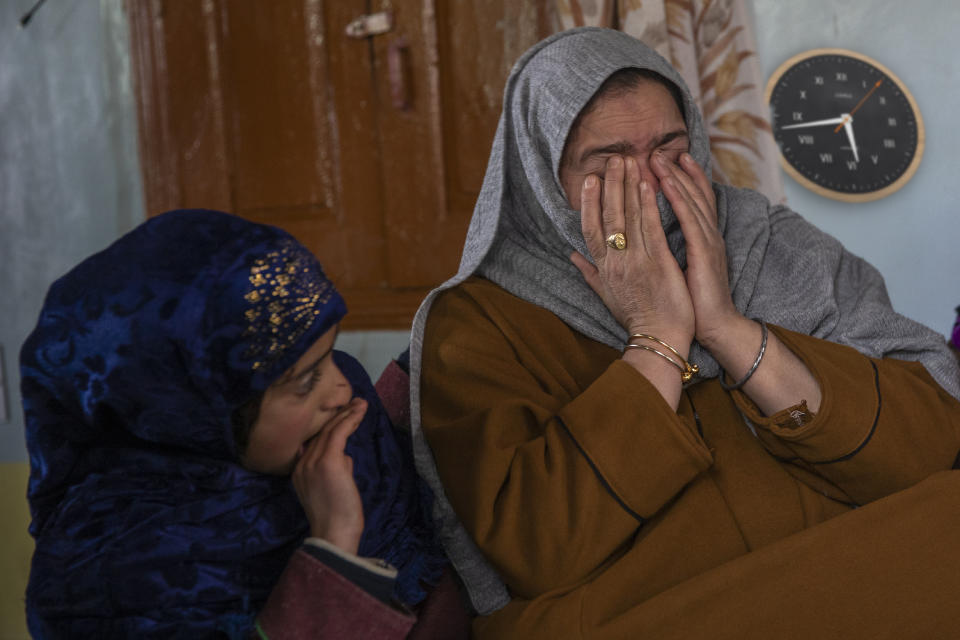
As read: {"hour": 5, "minute": 43, "second": 7}
